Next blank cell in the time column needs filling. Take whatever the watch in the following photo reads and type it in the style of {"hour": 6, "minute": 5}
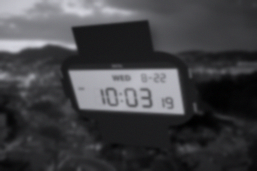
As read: {"hour": 10, "minute": 3}
